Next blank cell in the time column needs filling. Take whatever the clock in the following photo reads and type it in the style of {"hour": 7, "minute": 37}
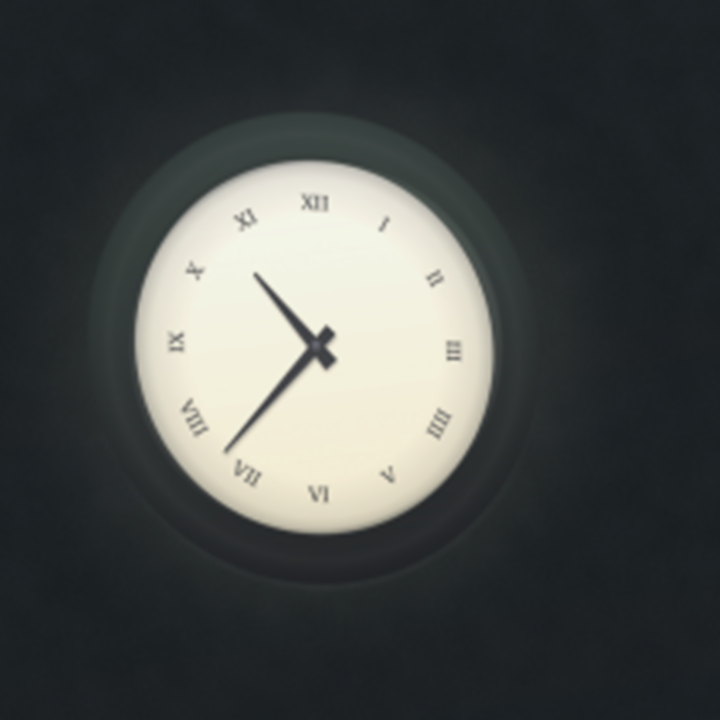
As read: {"hour": 10, "minute": 37}
